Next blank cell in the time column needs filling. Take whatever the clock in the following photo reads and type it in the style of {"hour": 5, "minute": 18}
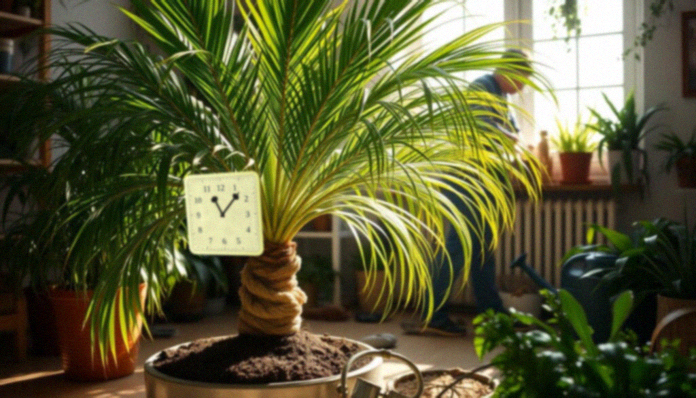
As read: {"hour": 11, "minute": 7}
